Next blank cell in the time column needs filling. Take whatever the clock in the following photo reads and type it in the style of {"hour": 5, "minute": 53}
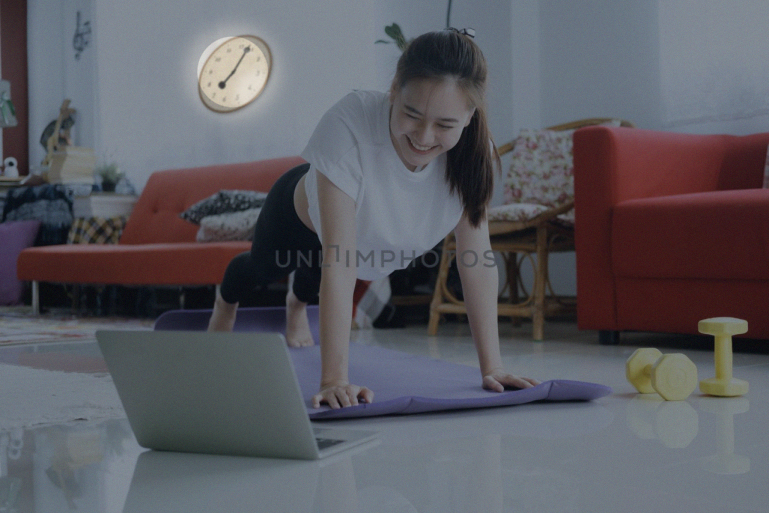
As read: {"hour": 7, "minute": 3}
